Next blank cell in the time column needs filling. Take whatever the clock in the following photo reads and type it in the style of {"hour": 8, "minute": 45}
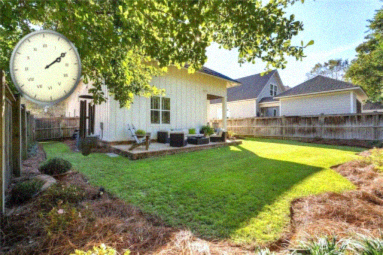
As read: {"hour": 2, "minute": 10}
